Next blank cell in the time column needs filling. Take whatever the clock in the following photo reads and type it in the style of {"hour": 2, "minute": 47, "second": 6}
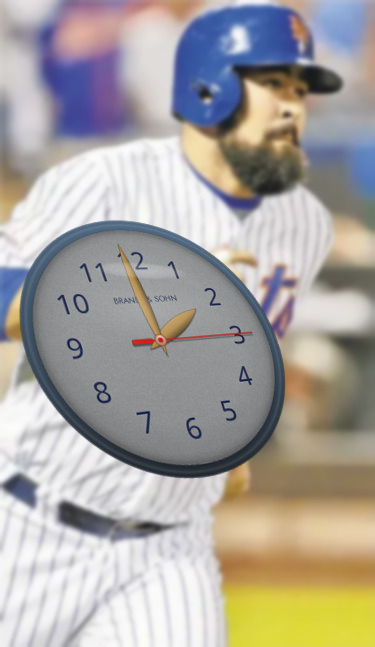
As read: {"hour": 1, "minute": 59, "second": 15}
